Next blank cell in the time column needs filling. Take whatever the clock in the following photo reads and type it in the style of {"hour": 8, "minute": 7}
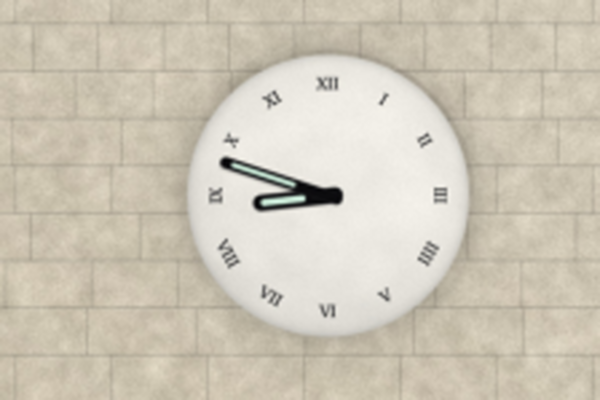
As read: {"hour": 8, "minute": 48}
